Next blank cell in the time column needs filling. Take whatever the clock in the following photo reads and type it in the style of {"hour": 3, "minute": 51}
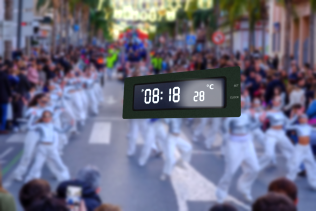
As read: {"hour": 8, "minute": 18}
